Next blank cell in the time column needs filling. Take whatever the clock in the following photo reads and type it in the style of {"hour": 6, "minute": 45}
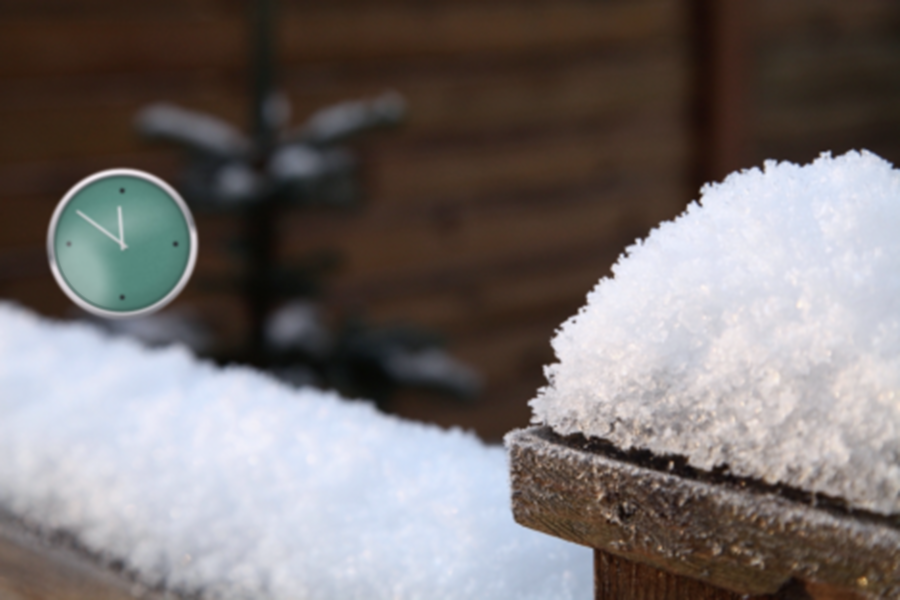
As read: {"hour": 11, "minute": 51}
